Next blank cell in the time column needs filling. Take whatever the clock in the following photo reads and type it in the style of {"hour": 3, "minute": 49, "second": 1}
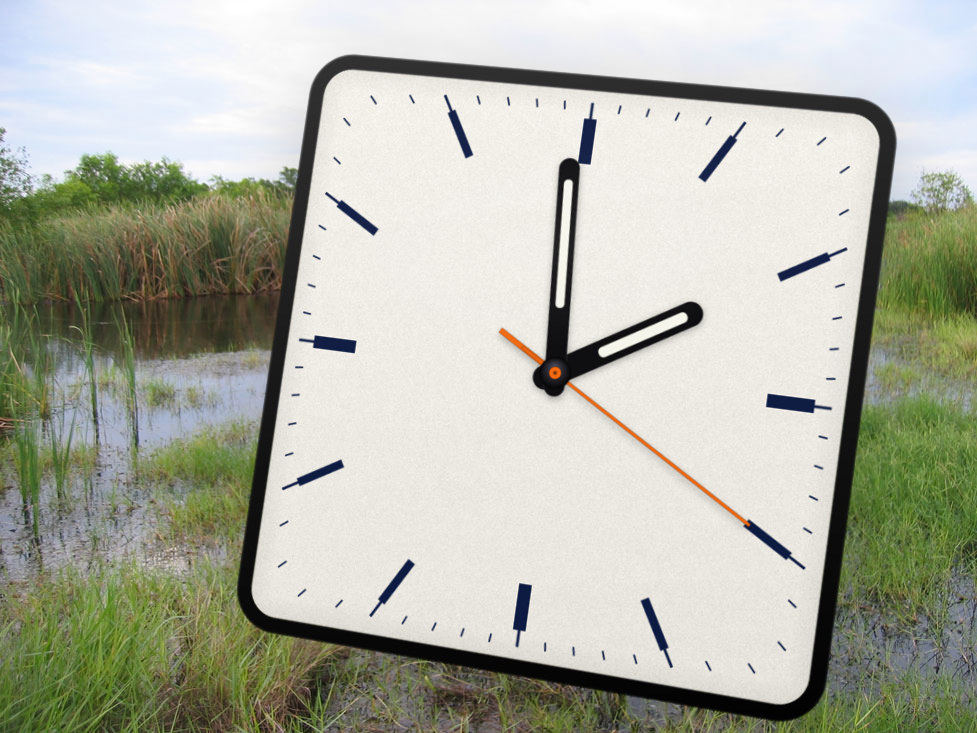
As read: {"hour": 1, "minute": 59, "second": 20}
